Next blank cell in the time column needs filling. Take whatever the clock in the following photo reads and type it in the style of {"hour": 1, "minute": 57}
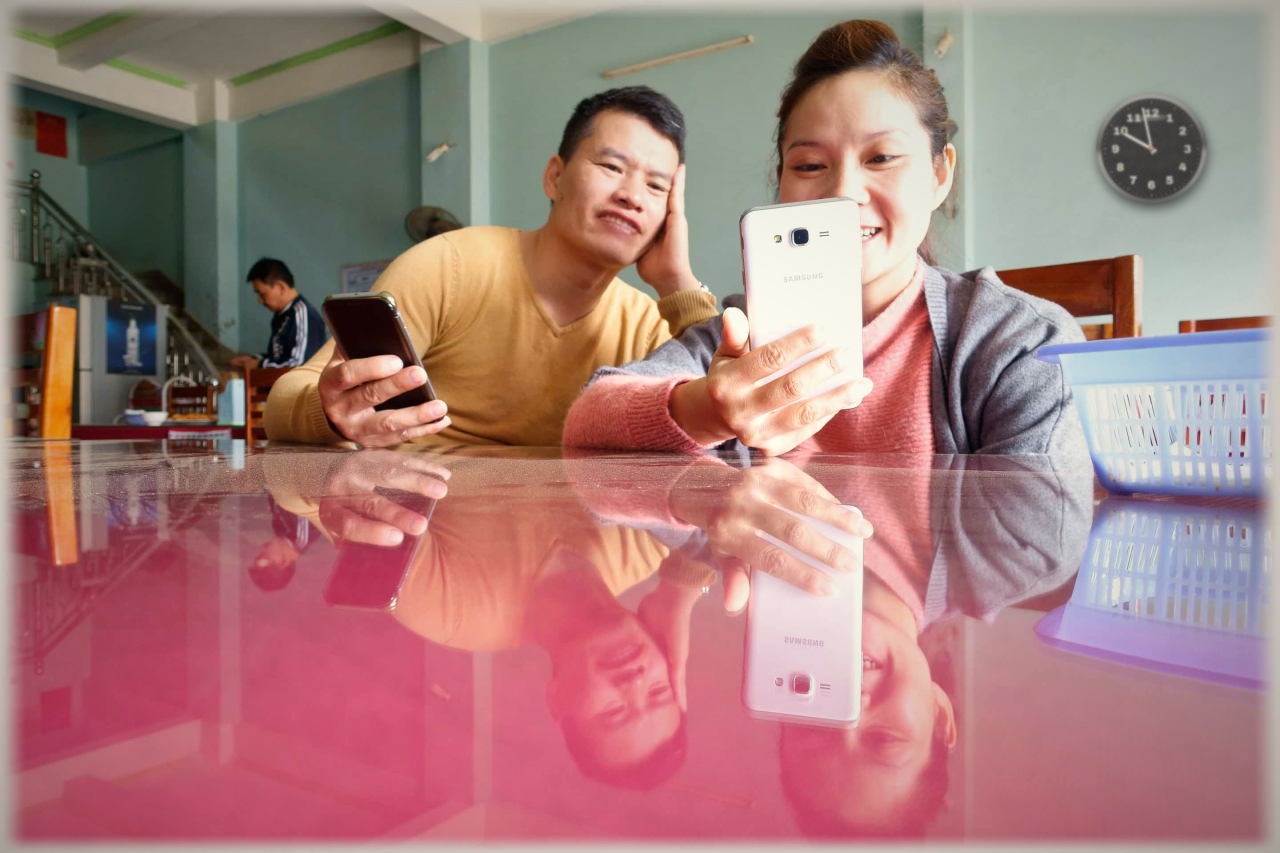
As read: {"hour": 9, "minute": 58}
